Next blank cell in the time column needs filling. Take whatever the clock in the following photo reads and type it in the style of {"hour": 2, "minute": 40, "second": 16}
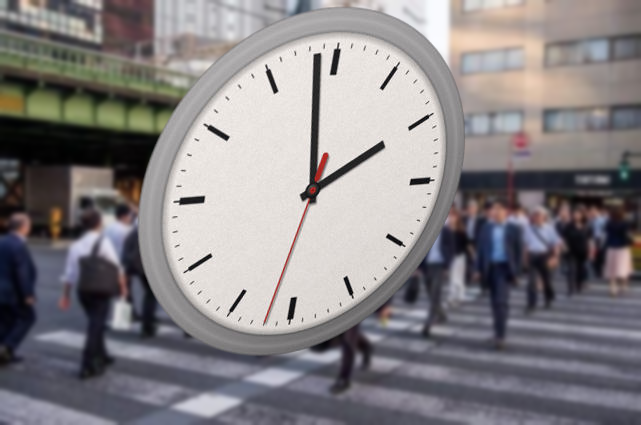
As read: {"hour": 1, "minute": 58, "second": 32}
